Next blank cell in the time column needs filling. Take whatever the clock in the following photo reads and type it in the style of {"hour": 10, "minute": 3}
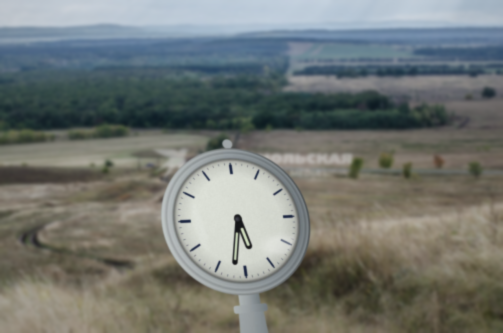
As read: {"hour": 5, "minute": 32}
